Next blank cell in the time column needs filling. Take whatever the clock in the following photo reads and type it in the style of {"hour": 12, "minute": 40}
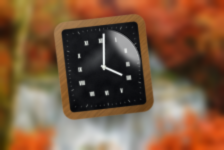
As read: {"hour": 4, "minute": 1}
